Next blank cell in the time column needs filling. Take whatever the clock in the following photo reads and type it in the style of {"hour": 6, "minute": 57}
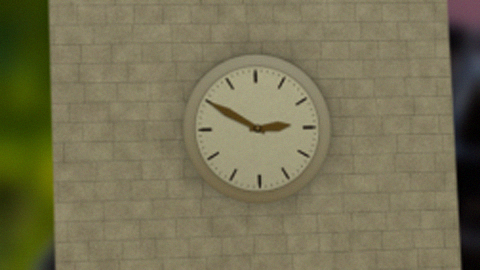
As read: {"hour": 2, "minute": 50}
